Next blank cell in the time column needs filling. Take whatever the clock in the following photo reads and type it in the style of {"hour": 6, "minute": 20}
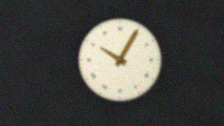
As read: {"hour": 10, "minute": 5}
